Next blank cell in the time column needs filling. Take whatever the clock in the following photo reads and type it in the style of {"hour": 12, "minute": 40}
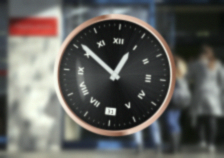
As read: {"hour": 12, "minute": 51}
